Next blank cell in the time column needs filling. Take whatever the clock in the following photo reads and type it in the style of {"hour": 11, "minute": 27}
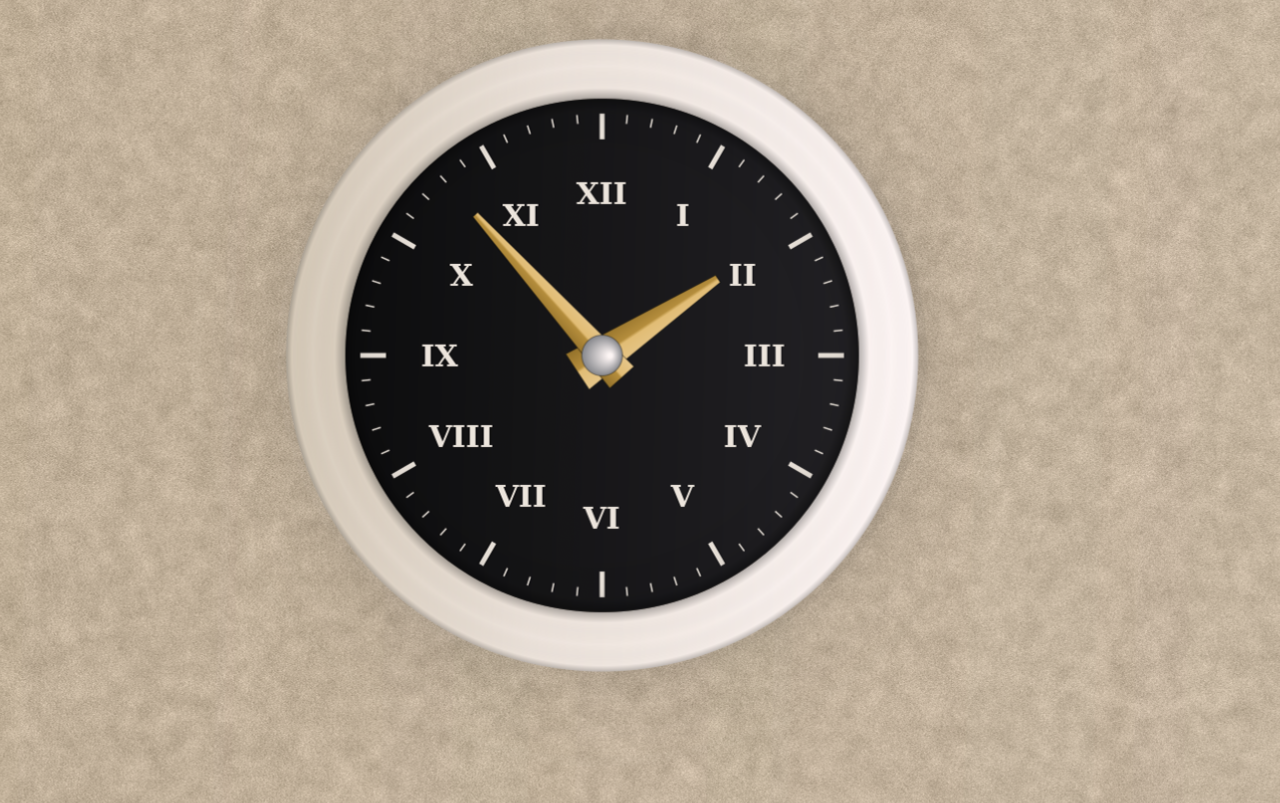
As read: {"hour": 1, "minute": 53}
